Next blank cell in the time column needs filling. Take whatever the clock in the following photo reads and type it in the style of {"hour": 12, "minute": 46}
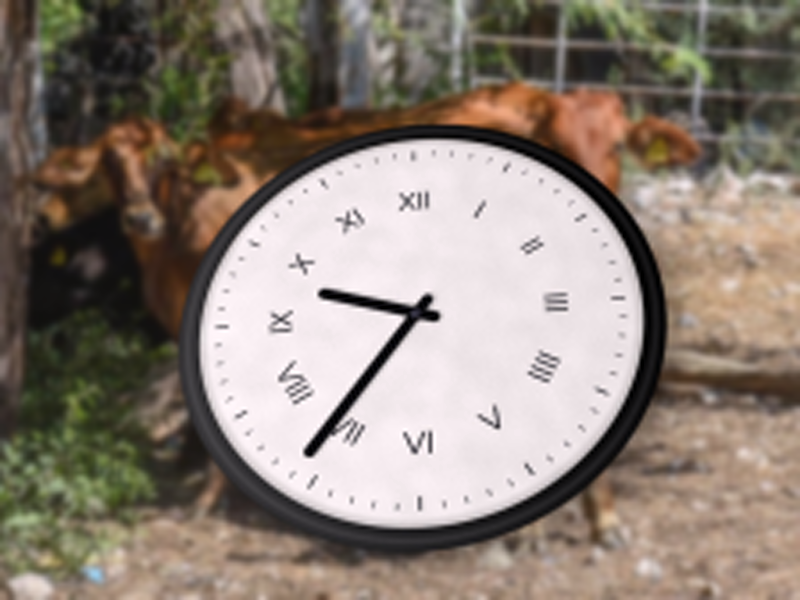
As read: {"hour": 9, "minute": 36}
